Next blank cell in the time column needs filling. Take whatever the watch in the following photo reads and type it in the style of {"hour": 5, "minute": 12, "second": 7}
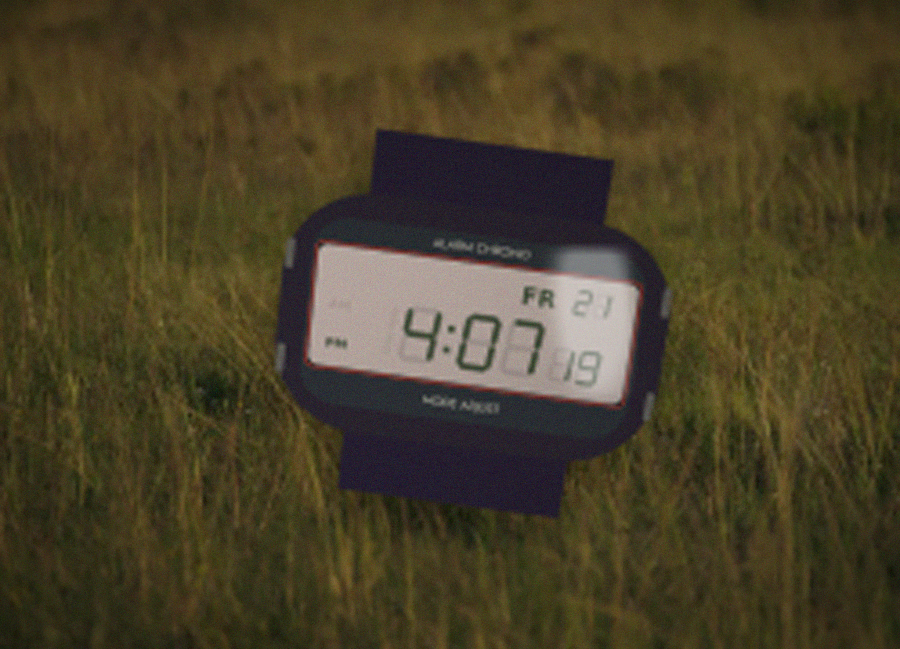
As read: {"hour": 4, "minute": 7, "second": 19}
